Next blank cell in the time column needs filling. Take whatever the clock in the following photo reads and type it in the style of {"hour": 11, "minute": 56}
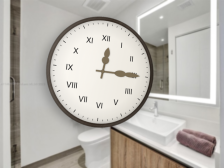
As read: {"hour": 12, "minute": 15}
